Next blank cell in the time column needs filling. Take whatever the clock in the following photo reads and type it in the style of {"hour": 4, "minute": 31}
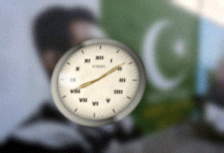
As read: {"hour": 8, "minute": 9}
